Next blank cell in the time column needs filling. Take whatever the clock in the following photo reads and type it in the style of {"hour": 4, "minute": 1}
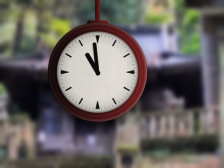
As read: {"hour": 10, "minute": 59}
